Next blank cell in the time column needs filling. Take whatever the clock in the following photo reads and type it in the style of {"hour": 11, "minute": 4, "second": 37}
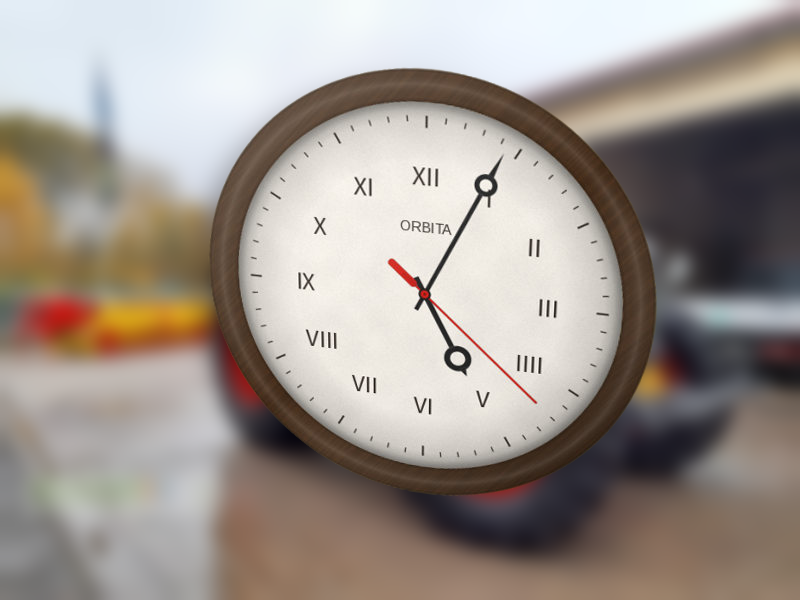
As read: {"hour": 5, "minute": 4, "second": 22}
